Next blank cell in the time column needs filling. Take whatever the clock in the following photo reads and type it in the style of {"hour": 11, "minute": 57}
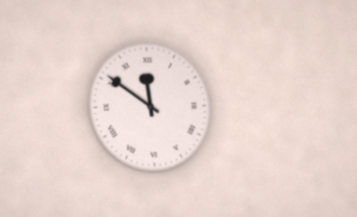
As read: {"hour": 11, "minute": 51}
